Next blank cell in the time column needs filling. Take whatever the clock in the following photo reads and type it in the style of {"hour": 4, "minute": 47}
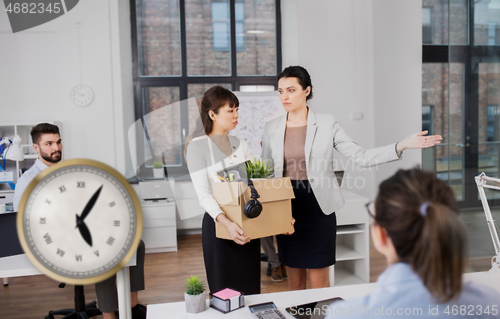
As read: {"hour": 5, "minute": 5}
